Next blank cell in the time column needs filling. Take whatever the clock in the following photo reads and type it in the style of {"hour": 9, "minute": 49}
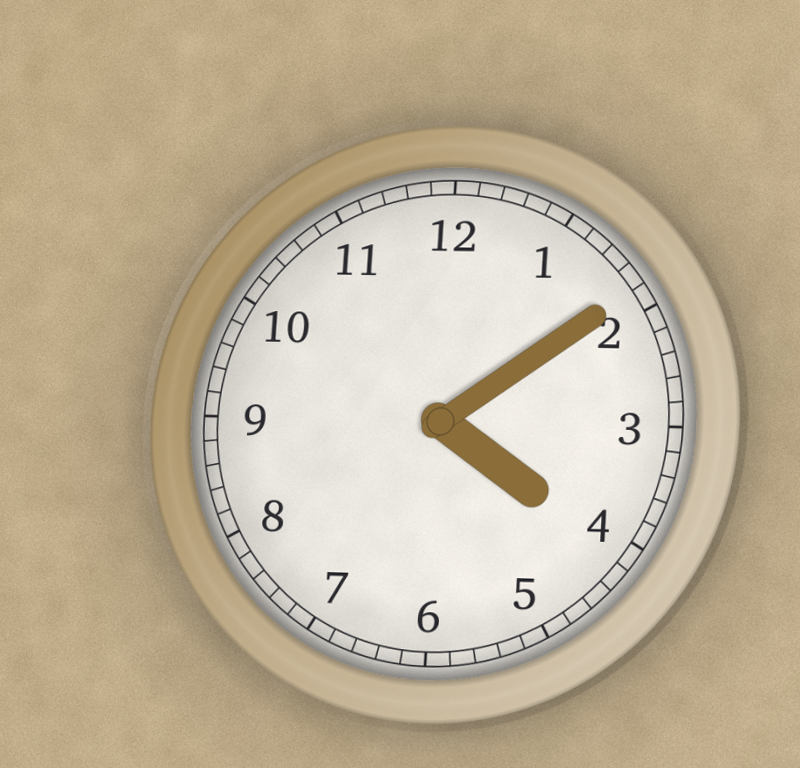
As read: {"hour": 4, "minute": 9}
